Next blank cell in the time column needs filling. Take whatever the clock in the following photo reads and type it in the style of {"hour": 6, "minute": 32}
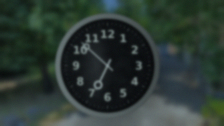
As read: {"hour": 6, "minute": 52}
